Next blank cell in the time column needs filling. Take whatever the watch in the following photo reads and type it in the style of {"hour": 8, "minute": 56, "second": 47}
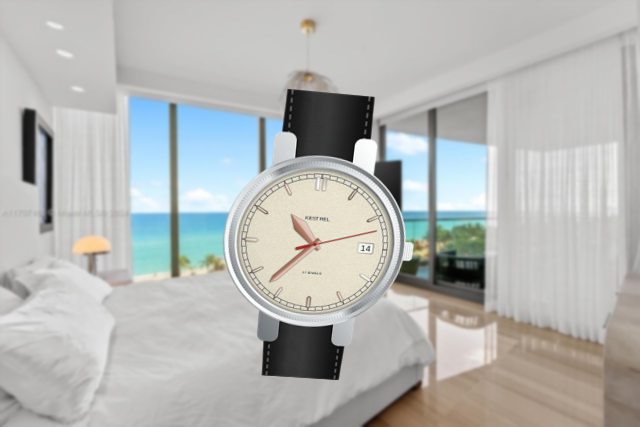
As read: {"hour": 10, "minute": 37, "second": 12}
